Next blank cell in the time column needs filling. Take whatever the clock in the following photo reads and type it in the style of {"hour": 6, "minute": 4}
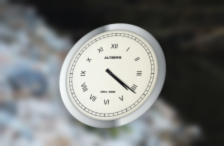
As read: {"hour": 4, "minute": 21}
